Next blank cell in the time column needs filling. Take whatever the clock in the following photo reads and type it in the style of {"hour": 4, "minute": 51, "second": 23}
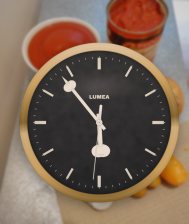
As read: {"hour": 5, "minute": 53, "second": 31}
